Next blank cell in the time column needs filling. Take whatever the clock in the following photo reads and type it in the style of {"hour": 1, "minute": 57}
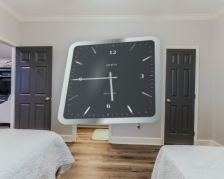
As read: {"hour": 5, "minute": 45}
